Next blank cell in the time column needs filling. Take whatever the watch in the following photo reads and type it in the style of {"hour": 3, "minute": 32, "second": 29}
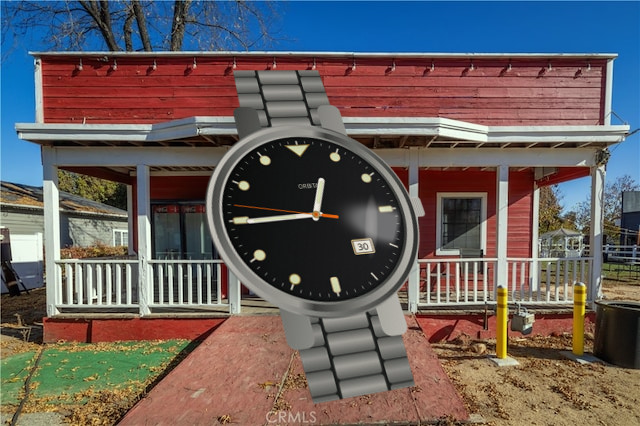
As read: {"hour": 12, "minute": 44, "second": 47}
